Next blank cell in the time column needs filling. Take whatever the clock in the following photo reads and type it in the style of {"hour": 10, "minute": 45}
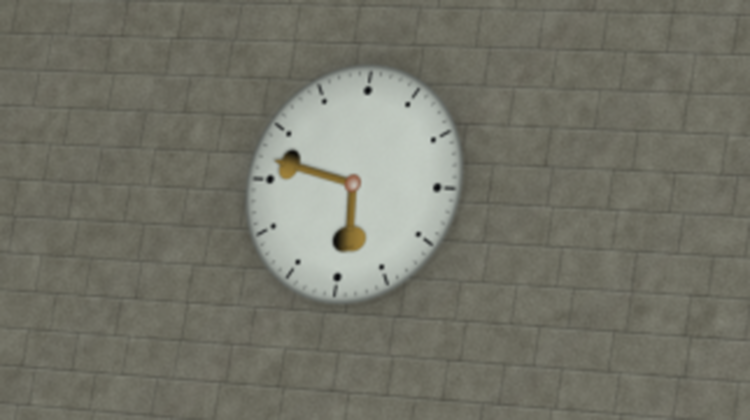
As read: {"hour": 5, "minute": 47}
